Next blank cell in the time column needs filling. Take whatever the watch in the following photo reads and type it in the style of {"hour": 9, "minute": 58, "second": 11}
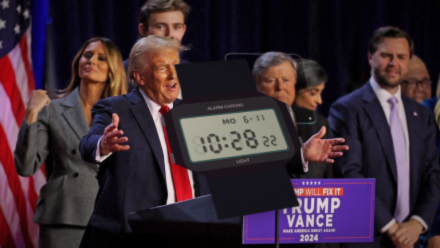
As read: {"hour": 10, "minute": 28, "second": 22}
